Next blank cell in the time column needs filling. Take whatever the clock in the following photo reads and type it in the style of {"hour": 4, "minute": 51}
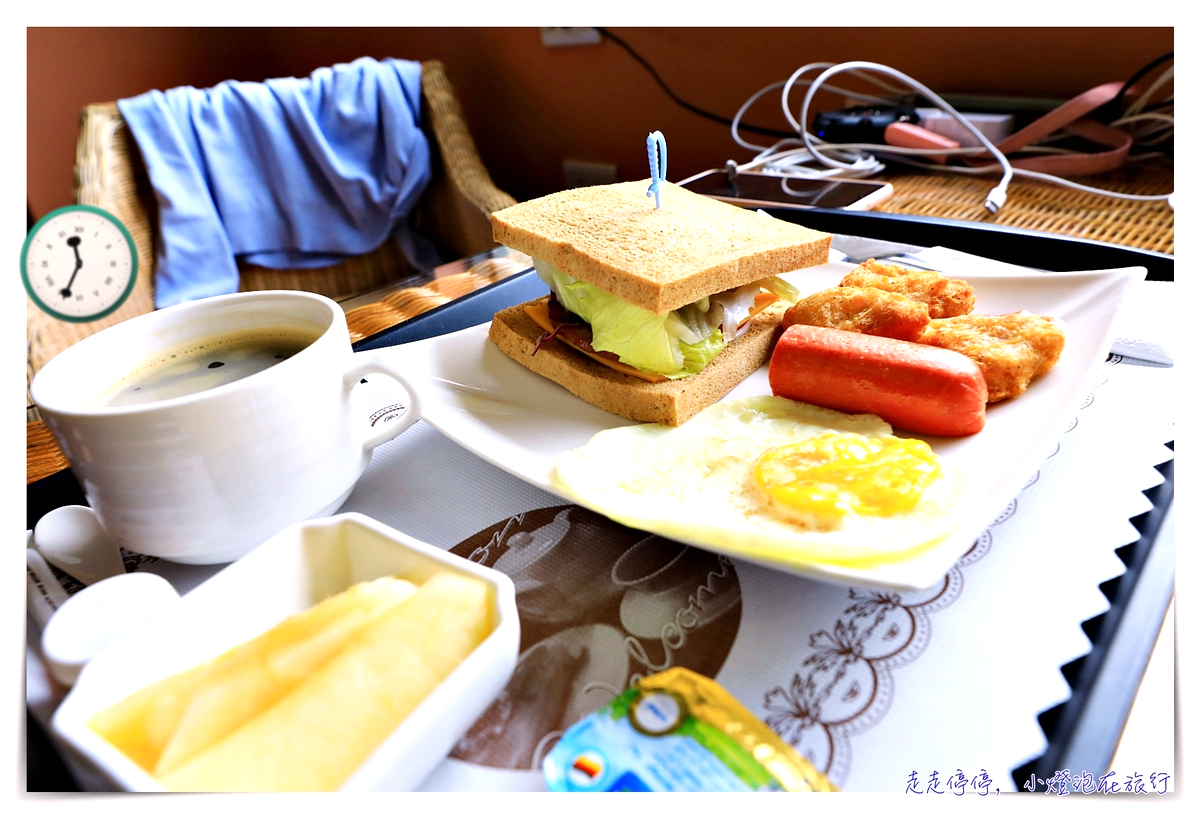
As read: {"hour": 11, "minute": 34}
